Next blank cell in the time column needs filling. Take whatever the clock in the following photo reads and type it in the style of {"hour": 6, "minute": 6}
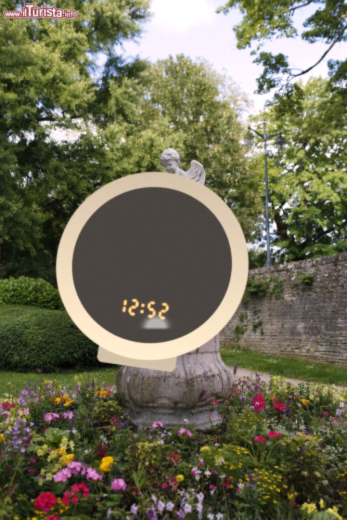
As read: {"hour": 12, "minute": 52}
